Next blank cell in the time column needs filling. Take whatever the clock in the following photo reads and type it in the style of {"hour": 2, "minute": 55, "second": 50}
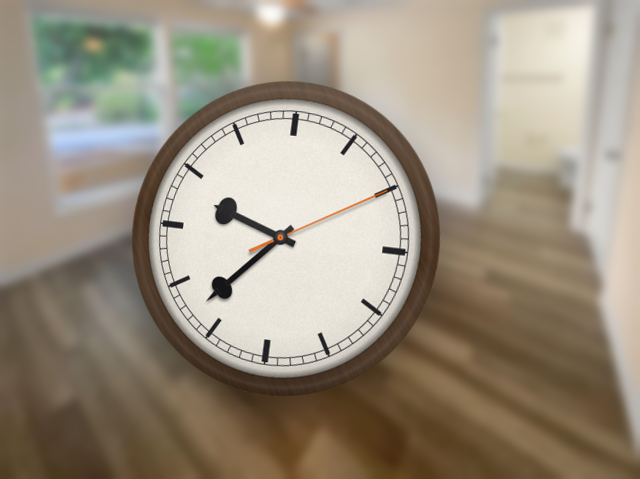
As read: {"hour": 9, "minute": 37, "second": 10}
